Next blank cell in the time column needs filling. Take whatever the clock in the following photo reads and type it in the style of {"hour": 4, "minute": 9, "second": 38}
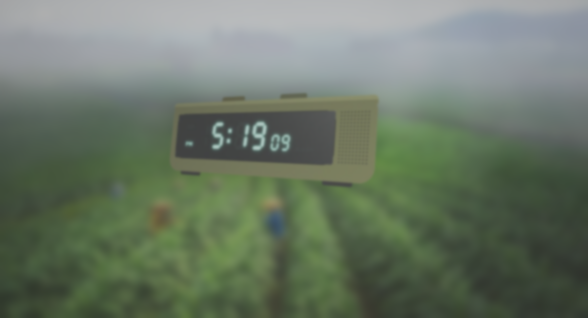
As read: {"hour": 5, "minute": 19, "second": 9}
